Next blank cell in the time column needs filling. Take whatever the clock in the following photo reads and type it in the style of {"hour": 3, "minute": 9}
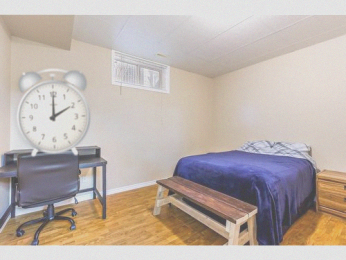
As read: {"hour": 2, "minute": 0}
